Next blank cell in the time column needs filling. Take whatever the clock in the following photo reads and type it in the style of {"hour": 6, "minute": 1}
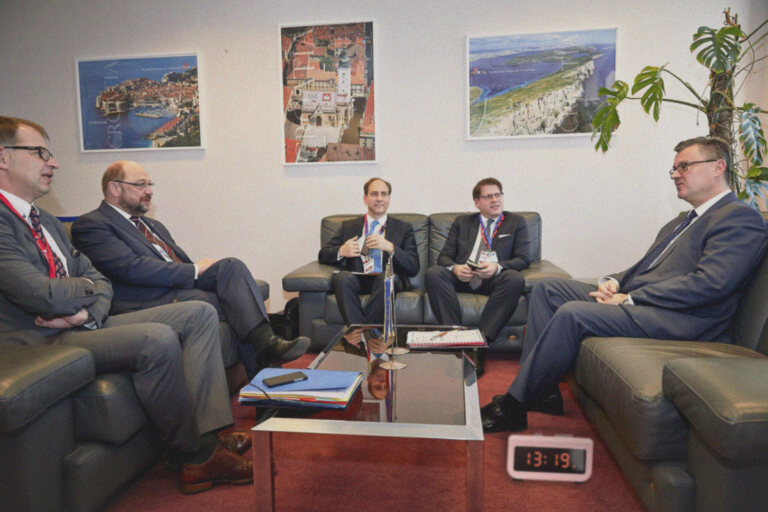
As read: {"hour": 13, "minute": 19}
